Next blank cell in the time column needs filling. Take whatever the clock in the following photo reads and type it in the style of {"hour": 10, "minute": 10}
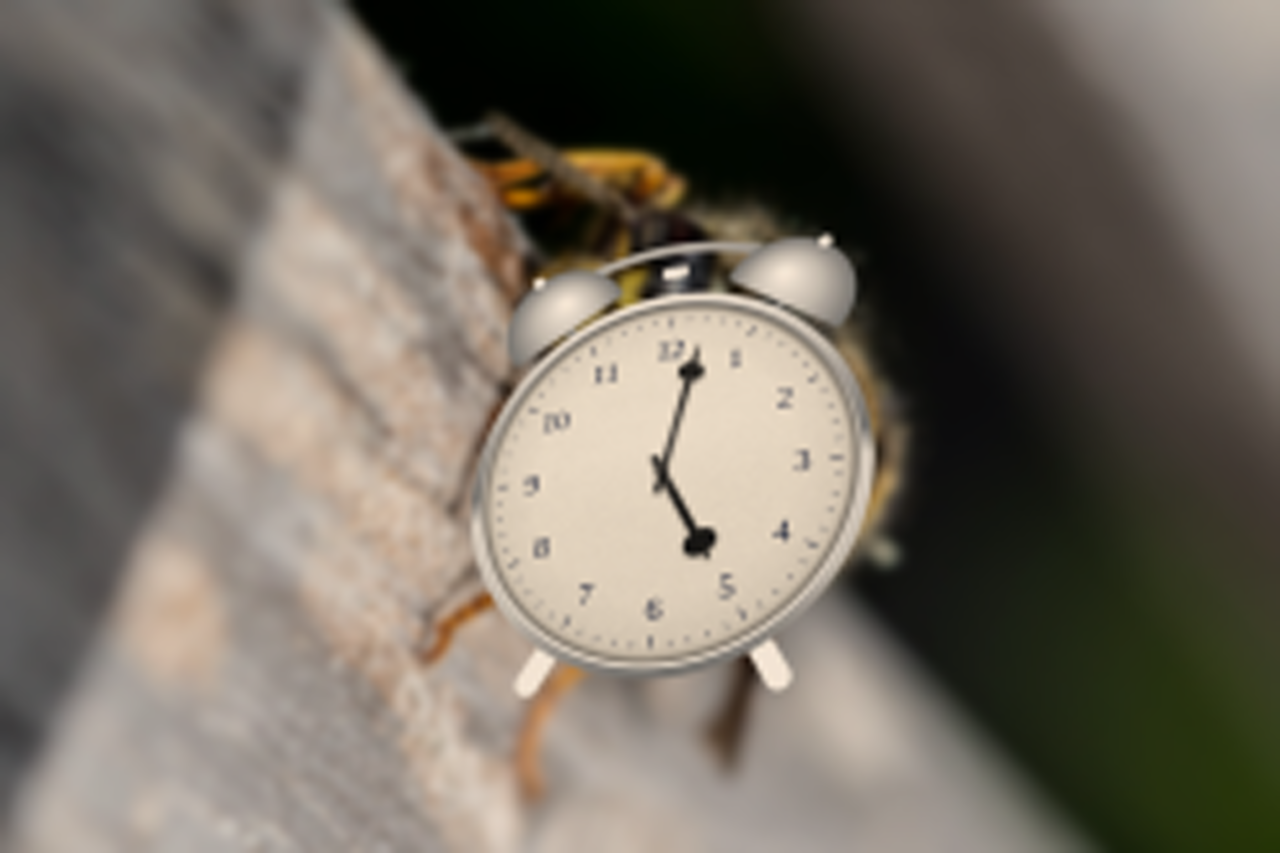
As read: {"hour": 5, "minute": 2}
